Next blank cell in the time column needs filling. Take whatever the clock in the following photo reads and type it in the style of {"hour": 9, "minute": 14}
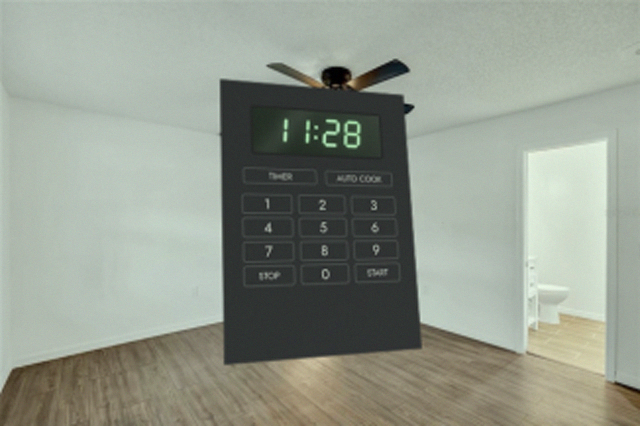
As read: {"hour": 11, "minute": 28}
